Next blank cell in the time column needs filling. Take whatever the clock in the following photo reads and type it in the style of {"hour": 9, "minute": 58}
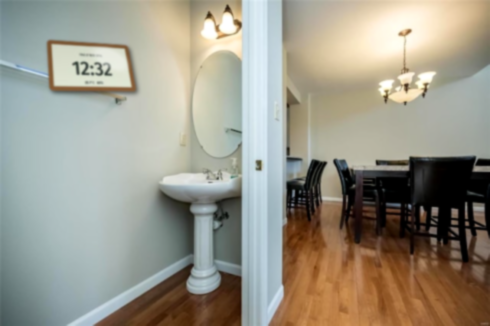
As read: {"hour": 12, "minute": 32}
